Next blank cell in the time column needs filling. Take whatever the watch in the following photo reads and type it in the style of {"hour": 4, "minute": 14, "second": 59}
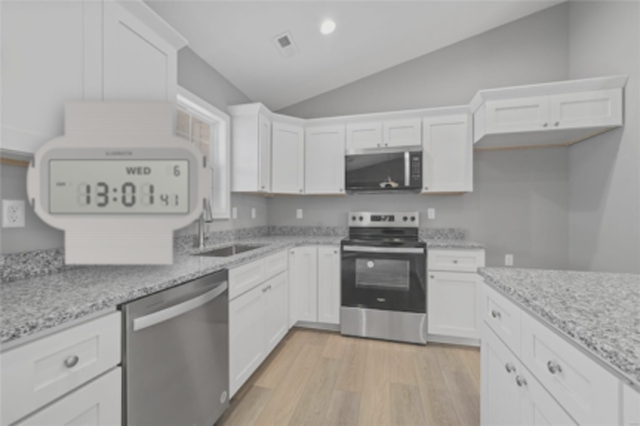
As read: {"hour": 13, "minute": 1, "second": 41}
